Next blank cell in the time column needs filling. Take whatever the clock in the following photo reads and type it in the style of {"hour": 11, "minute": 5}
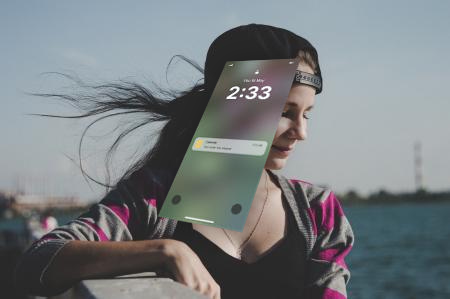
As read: {"hour": 2, "minute": 33}
